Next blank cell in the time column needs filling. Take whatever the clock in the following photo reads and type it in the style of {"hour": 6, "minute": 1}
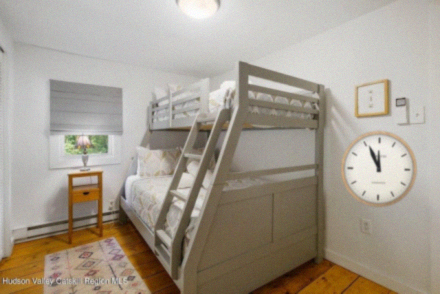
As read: {"hour": 11, "minute": 56}
